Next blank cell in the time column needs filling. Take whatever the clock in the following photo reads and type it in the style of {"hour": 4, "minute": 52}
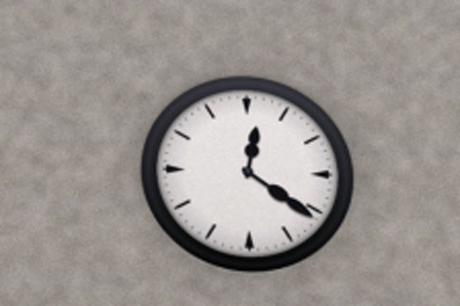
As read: {"hour": 12, "minute": 21}
